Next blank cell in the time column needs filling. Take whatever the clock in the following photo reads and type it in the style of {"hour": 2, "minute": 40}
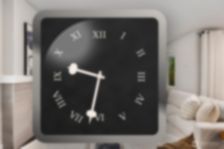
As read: {"hour": 9, "minute": 32}
